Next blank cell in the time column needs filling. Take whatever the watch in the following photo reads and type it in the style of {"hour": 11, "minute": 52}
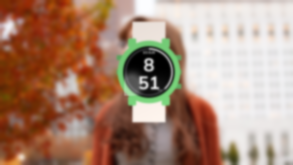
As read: {"hour": 8, "minute": 51}
